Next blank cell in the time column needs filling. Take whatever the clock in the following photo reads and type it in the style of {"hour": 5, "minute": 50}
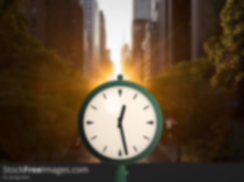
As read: {"hour": 12, "minute": 28}
